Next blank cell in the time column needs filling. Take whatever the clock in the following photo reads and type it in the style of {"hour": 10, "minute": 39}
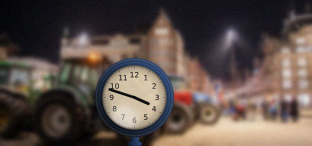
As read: {"hour": 3, "minute": 48}
